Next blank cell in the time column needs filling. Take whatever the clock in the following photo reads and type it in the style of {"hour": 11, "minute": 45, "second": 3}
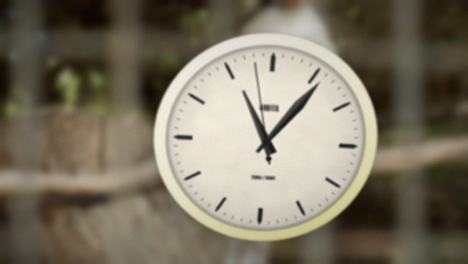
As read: {"hour": 11, "minute": 5, "second": 58}
